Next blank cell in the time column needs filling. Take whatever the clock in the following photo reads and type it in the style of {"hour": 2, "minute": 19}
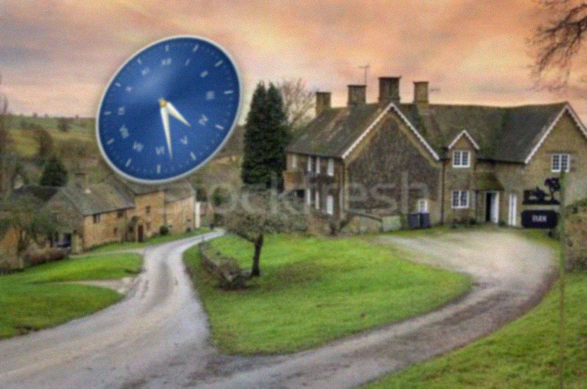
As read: {"hour": 4, "minute": 28}
